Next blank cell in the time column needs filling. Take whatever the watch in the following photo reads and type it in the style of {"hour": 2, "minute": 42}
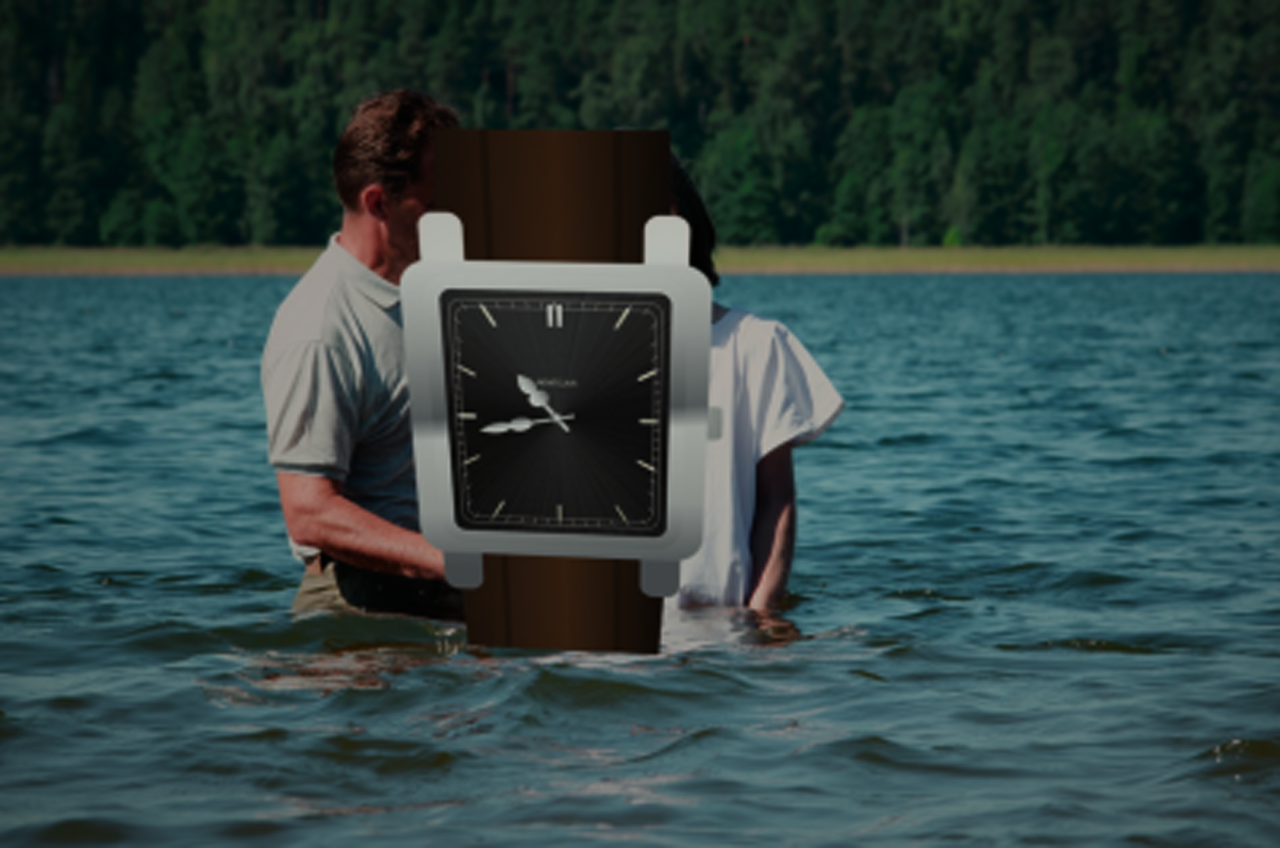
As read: {"hour": 10, "minute": 43}
